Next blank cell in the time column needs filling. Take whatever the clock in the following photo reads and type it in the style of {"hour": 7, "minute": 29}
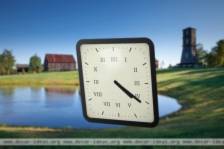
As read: {"hour": 4, "minute": 21}
